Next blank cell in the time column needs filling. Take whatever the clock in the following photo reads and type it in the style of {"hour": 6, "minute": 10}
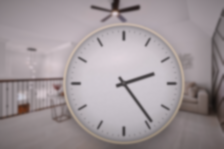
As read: {"hour": 2, "minute": 24}
